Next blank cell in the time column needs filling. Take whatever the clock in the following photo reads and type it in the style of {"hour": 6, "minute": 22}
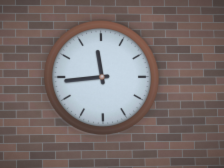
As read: {"hour": 11, "minute": 44}
